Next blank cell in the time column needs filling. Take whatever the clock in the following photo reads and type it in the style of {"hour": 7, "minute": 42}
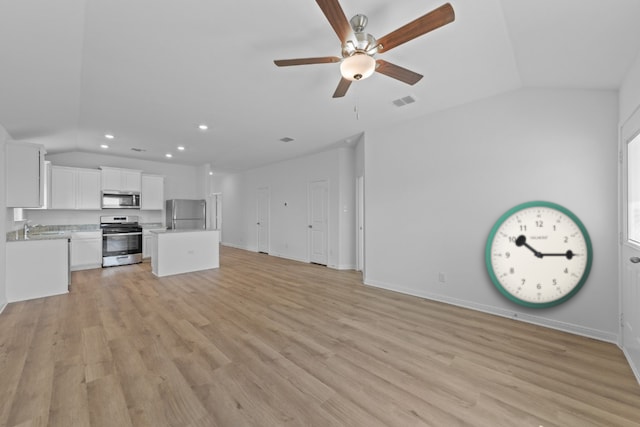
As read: {"hour": 10, "minute": 15}
